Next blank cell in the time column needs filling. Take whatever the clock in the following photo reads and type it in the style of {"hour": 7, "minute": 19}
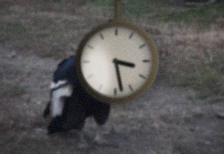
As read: {"hour": 3, "minute": 28}
